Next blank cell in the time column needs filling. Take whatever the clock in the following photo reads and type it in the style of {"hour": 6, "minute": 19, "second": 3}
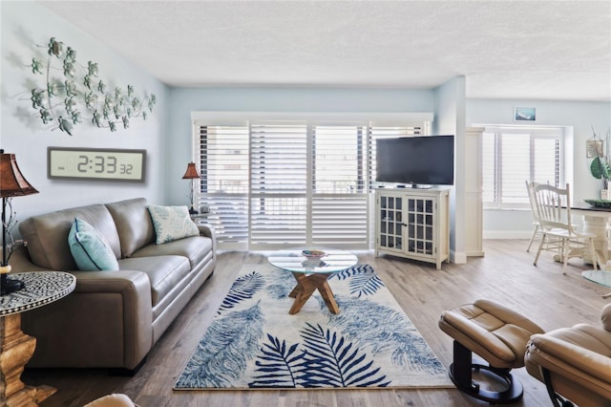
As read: {"hour": 2, "minute": 33, "second": 32}
